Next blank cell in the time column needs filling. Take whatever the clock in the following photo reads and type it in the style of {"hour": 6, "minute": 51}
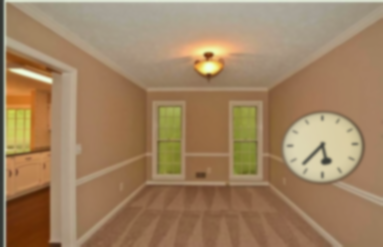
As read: {"hour": 5, "minute": 37}
